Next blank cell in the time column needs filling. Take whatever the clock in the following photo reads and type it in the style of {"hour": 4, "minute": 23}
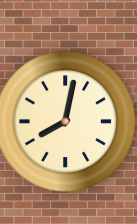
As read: {"hour": 8, "minute": 2}
